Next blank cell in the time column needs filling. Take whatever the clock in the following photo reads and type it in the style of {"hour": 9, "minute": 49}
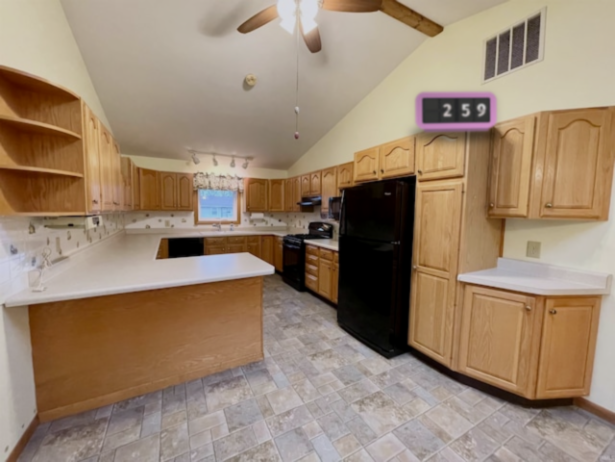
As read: {"hour": 2, "minute": 59}
